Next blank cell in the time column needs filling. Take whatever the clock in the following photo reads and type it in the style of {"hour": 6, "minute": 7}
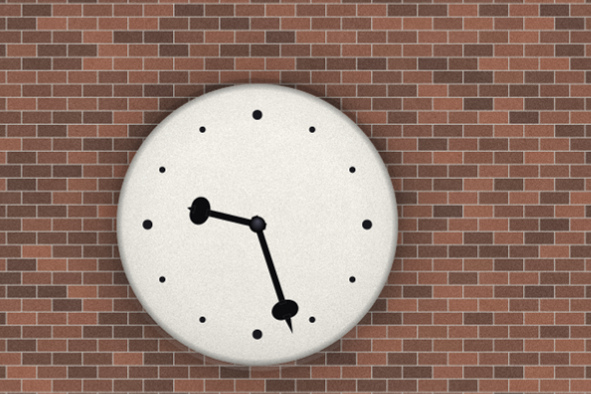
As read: {"hour": 9, "minute": 27}
